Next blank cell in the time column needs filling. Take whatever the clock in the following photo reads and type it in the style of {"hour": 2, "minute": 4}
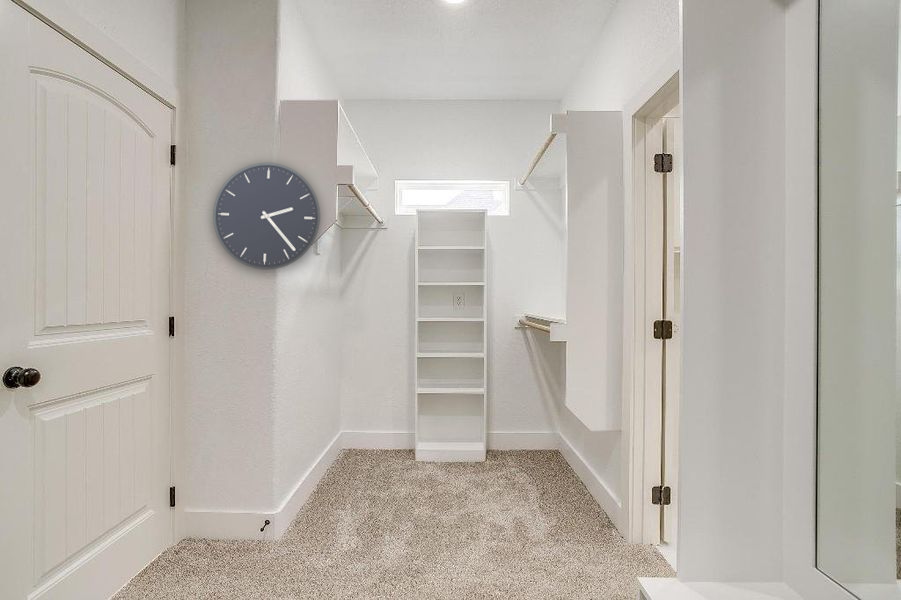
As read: {"hour": 2, "minute": 23}
